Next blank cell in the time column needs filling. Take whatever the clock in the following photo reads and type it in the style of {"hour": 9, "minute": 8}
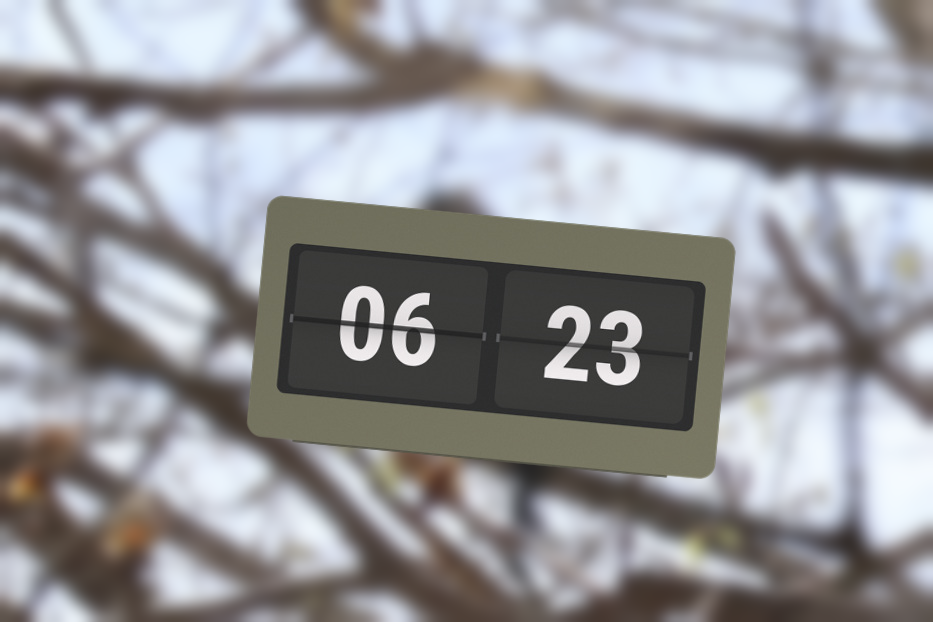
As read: {"hour": 6, "minute": 23}
